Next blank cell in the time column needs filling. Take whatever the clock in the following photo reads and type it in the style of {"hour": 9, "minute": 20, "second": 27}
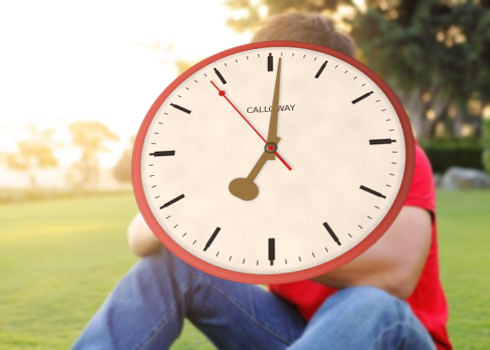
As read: {"hour": 7, "minute": 0, "second": 54}
